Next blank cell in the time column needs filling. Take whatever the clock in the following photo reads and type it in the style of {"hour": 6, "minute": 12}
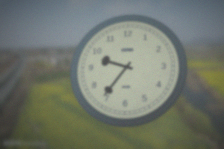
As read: {"hour": 9, "minute": 36}
